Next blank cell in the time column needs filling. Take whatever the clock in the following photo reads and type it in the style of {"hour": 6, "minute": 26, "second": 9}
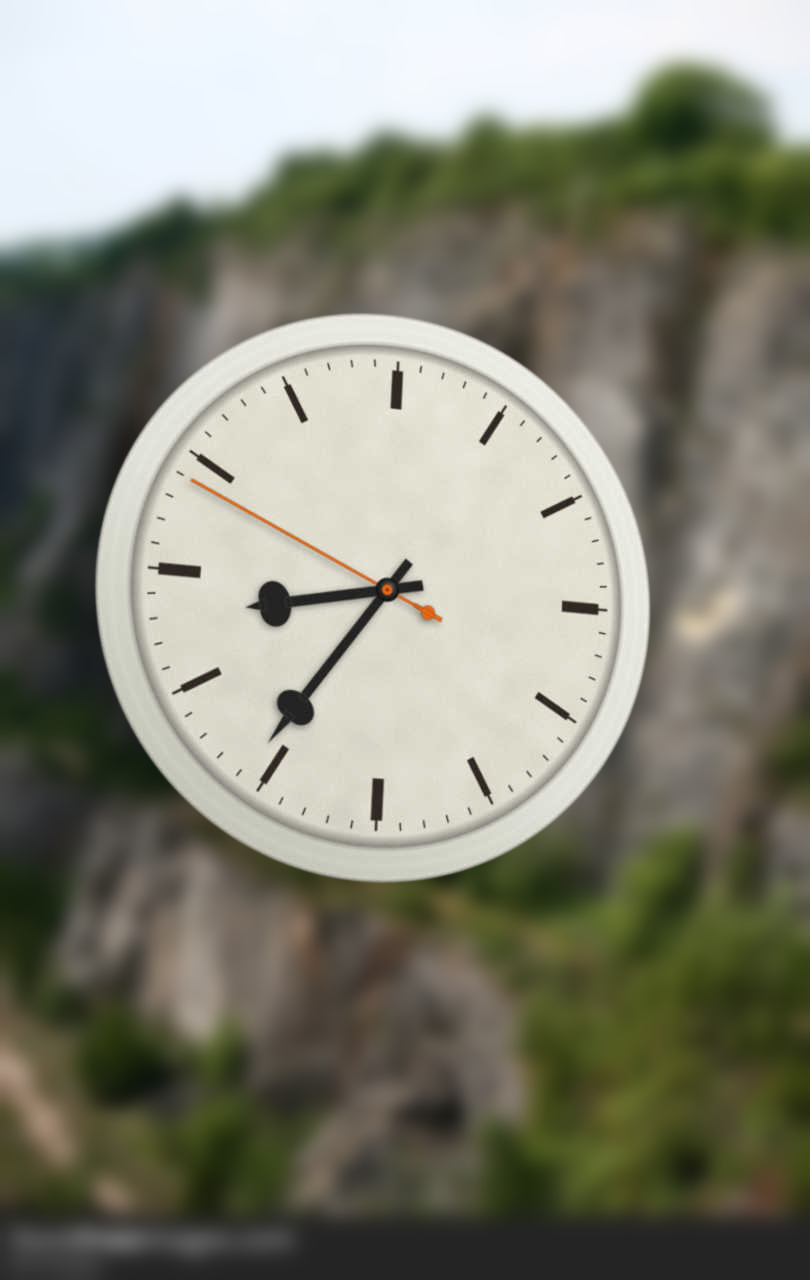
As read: {"hour": 8, "minute": 35, "second": 49}
